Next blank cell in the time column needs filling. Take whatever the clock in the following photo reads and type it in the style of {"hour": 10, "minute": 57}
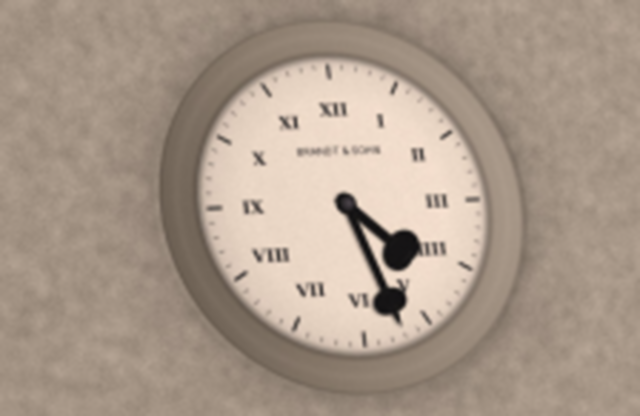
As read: {"hour": 4, "minute": 27}
